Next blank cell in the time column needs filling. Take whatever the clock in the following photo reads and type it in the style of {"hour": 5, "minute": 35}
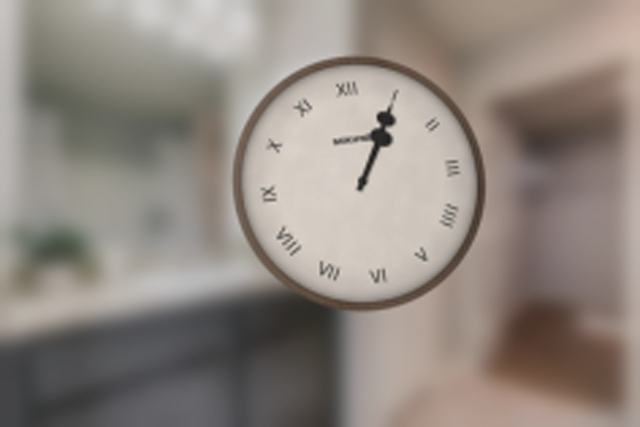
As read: {"hour": 1, "minute": 5}
